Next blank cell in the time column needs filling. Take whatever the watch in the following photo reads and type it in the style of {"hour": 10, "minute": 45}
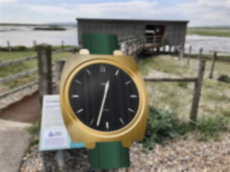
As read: {"hour": 12, "minute": 33}
